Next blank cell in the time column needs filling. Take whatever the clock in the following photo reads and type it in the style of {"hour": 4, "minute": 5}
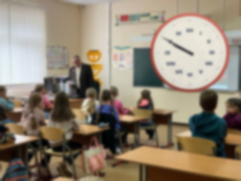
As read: {"hour": 9, "minute": 50}
